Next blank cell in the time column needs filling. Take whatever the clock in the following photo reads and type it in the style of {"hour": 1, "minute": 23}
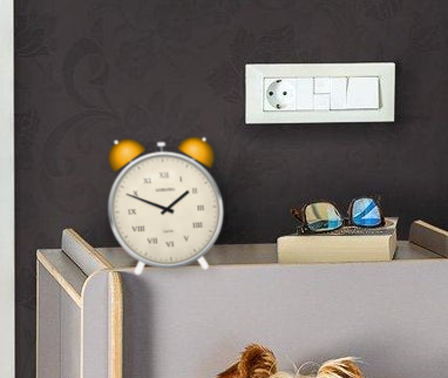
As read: {"hour": 1, "minute": 49}
